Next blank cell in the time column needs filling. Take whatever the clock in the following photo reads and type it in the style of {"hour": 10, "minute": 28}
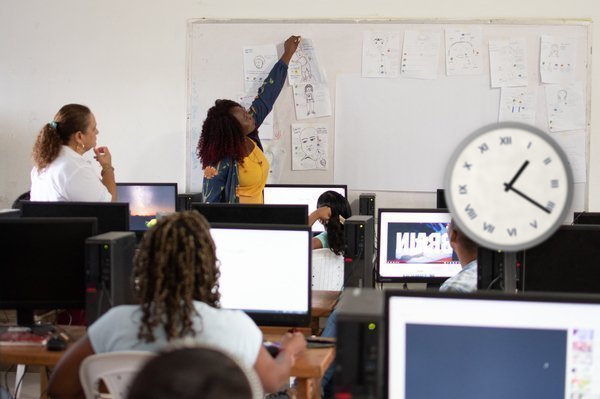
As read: {"hour": 1, "minute": 21}
